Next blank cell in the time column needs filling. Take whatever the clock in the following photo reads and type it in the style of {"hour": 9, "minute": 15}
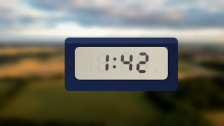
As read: {"hour": 1, "minute": 42}
